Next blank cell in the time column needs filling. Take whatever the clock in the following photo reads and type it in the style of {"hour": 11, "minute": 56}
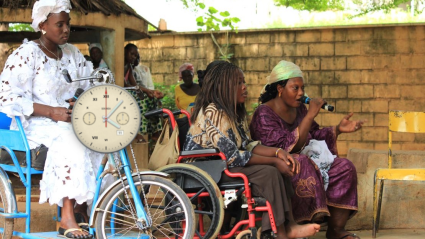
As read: {"hour": 4, "minute": 7}
